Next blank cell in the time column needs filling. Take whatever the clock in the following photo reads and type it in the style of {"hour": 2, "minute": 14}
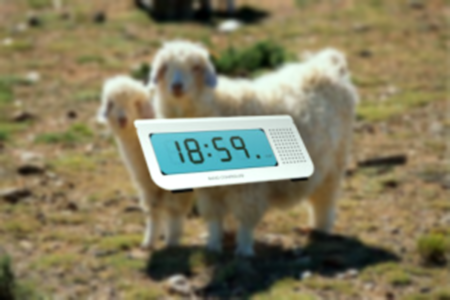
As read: {"hour": 18, "minute": 59}
